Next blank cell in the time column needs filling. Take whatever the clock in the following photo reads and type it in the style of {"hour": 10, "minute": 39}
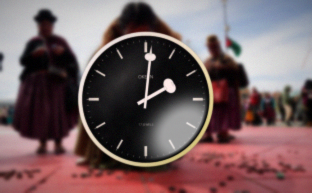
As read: {"hour": 2, "minute": 1}
